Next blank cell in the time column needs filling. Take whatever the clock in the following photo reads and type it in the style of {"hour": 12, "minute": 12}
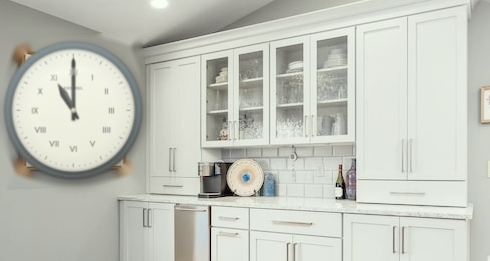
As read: {"hour": 11, "minute": 0}
